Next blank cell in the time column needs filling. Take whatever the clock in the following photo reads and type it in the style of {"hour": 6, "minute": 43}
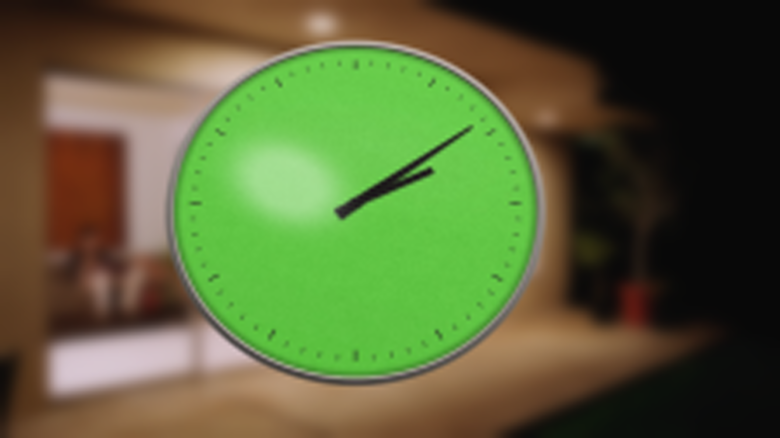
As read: {"hour": 2, "minute": 9}
